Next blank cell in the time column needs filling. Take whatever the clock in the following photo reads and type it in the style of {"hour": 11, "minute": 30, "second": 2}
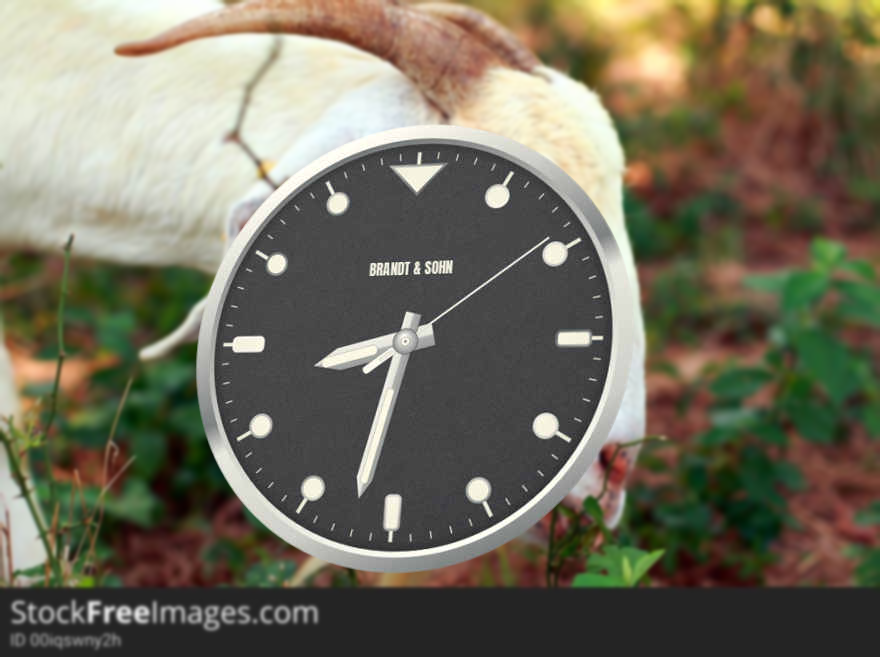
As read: {"hour": 8, "minute": 32, "second": 9}
